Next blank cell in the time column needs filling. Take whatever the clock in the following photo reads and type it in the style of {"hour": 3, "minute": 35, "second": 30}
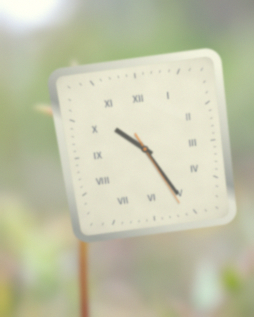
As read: {"hour": 10, "minute": 25, "second": 26}
